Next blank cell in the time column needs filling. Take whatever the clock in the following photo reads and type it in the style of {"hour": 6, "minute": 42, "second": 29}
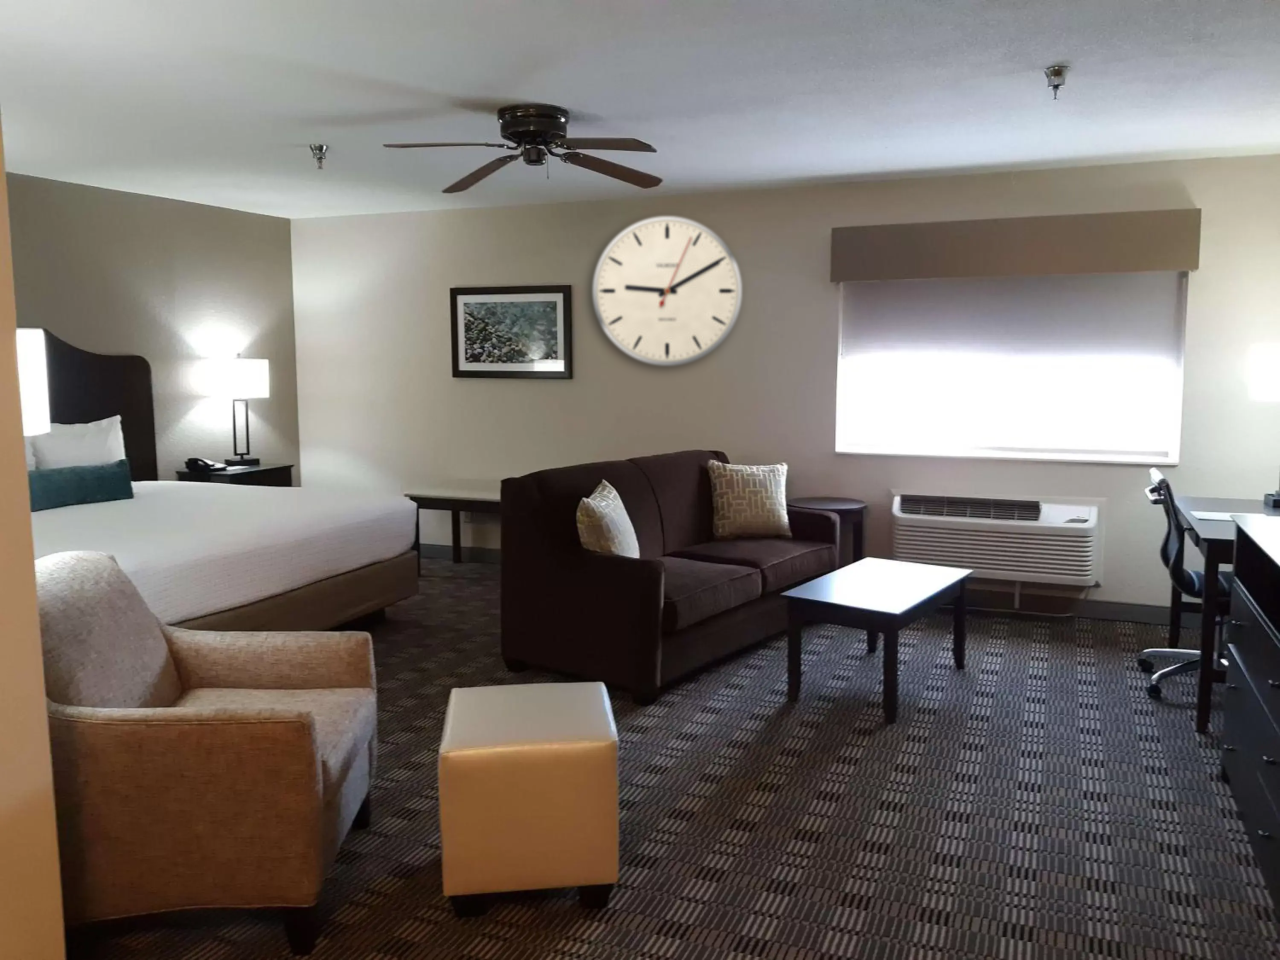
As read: {"hour": 9, "minute": 10, "second": 4}
